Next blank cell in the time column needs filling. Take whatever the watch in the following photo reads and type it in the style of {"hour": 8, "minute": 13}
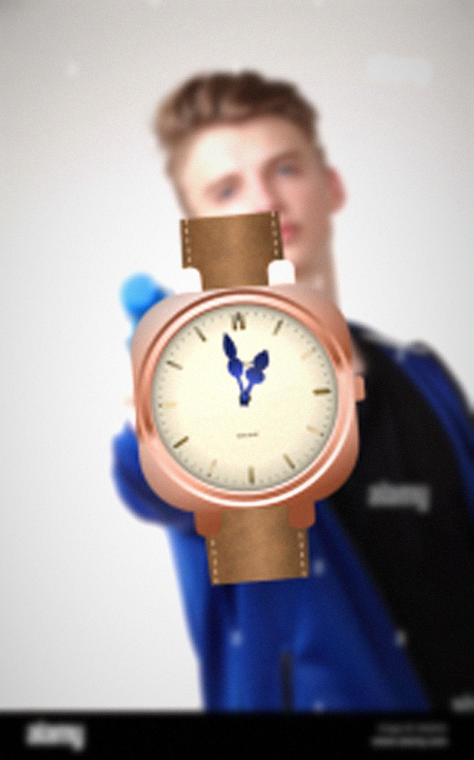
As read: {"hour": 12, "minute": 58}
